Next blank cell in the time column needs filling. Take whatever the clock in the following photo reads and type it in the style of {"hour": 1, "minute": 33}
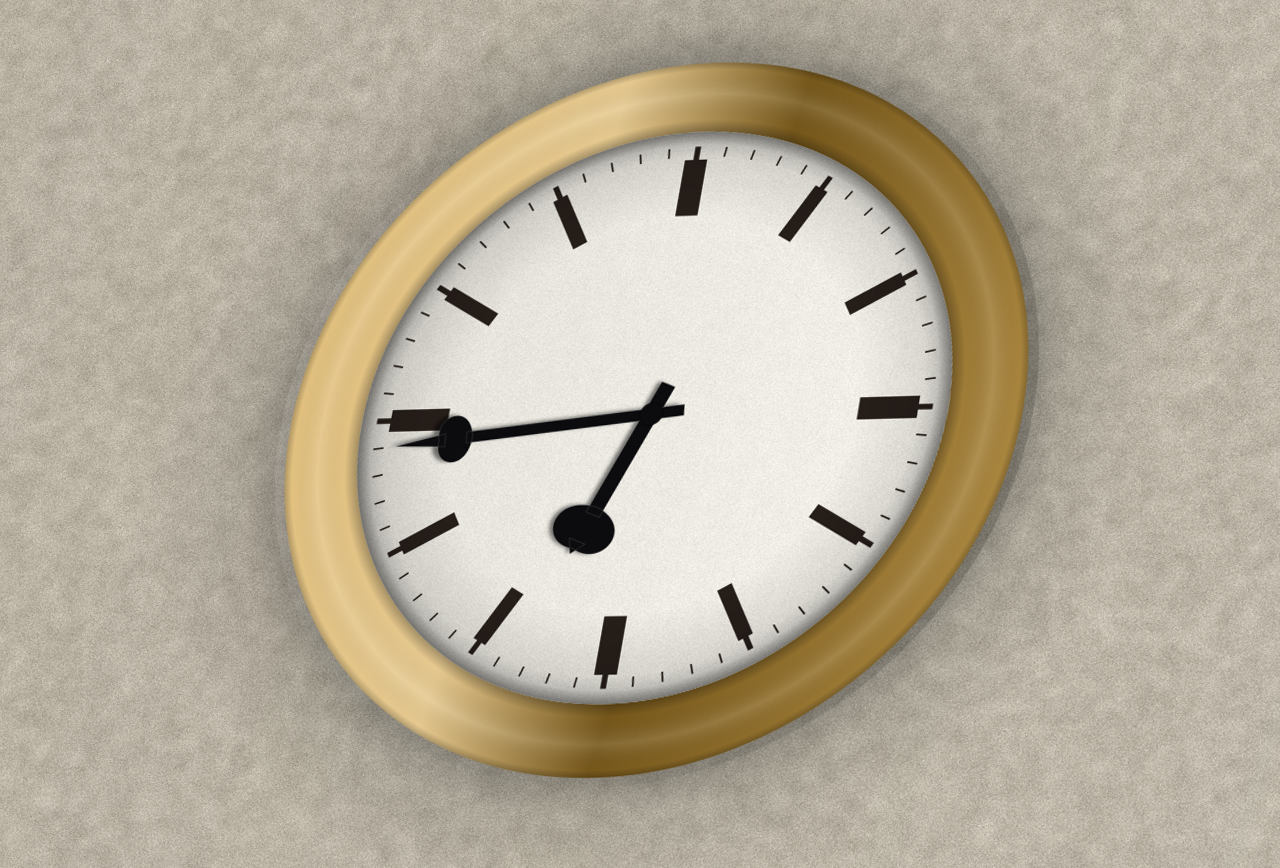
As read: {"hour": 6, "minute": 44}
